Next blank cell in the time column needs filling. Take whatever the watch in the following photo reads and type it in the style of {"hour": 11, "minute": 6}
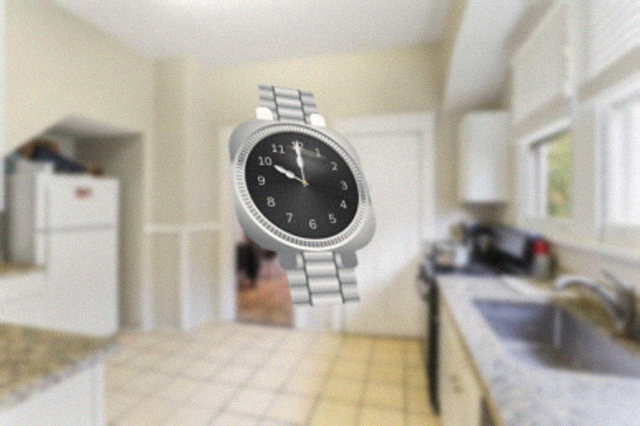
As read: {"hour": 10, "minute": 0}
